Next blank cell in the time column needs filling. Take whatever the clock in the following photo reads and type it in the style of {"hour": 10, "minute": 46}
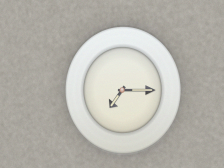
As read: {"hour": 7, "minute": 15}
